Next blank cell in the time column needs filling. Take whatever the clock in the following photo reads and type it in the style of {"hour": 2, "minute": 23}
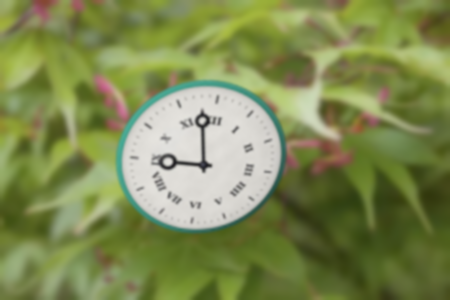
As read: {"hour": 8, "minute": 58}
